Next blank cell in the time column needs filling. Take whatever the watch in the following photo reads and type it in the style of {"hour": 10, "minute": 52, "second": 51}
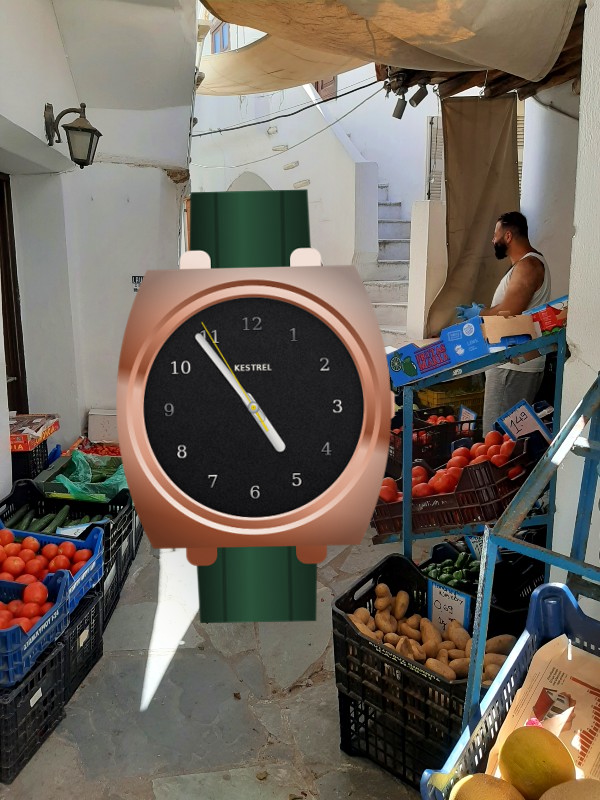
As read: {"hour": 4, "minute": 53, "second": 55}
